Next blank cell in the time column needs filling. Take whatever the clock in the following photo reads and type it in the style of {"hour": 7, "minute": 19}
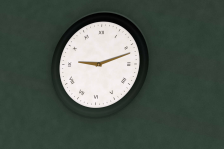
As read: {"hour": 9, "minute": 12}
